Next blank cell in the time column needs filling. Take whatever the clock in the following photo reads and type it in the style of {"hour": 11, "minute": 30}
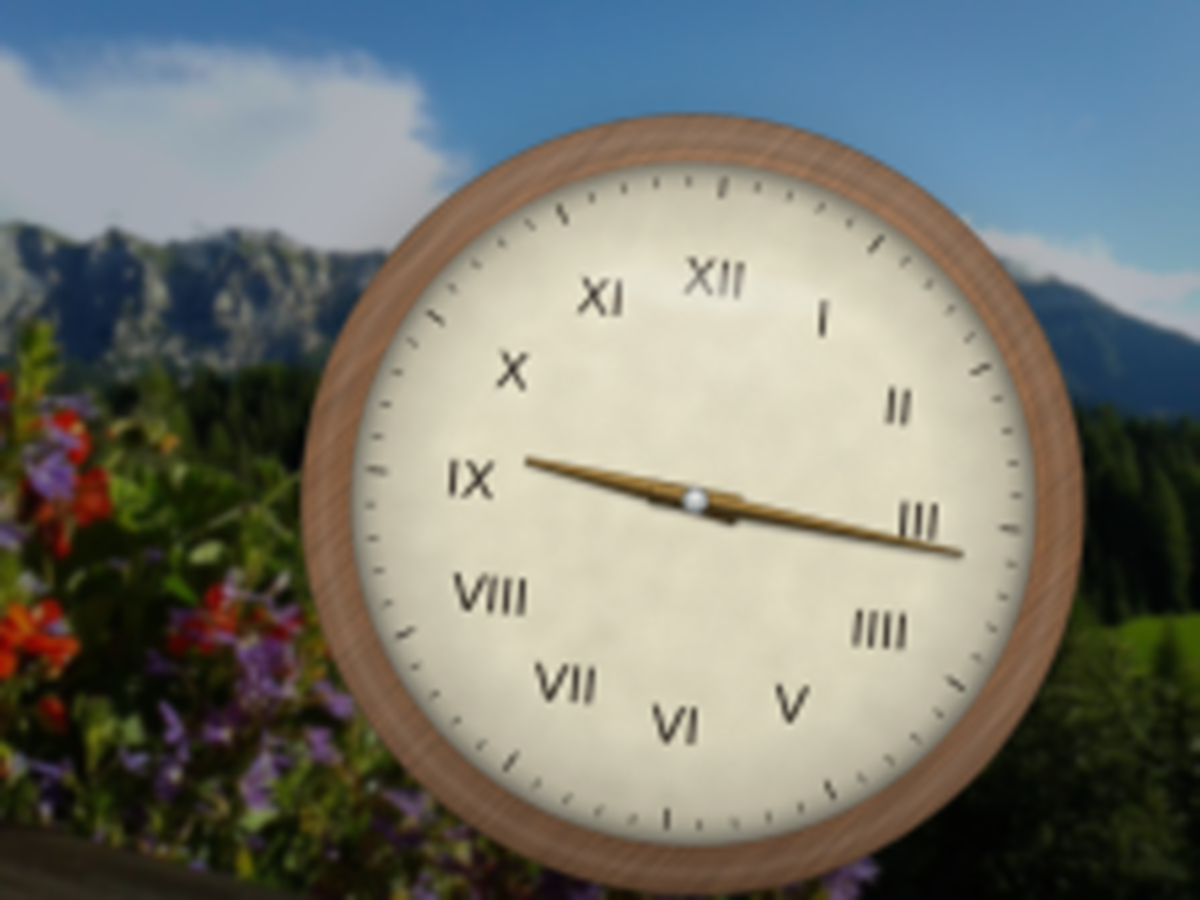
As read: {"hour": 9, "minute": 16}
